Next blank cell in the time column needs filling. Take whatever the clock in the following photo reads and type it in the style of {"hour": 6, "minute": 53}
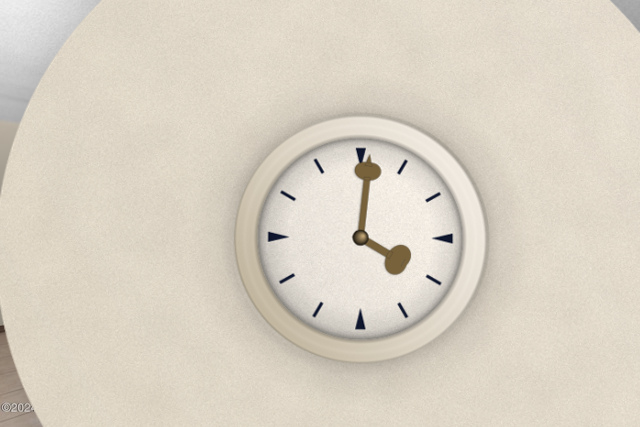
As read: {"hour": 4, "minute": 1}
